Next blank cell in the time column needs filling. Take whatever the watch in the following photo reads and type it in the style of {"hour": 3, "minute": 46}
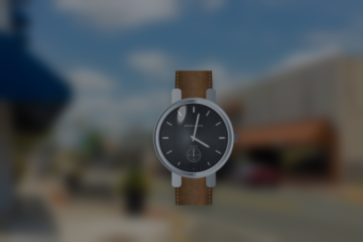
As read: {"hour": 4, "minute": 2}
